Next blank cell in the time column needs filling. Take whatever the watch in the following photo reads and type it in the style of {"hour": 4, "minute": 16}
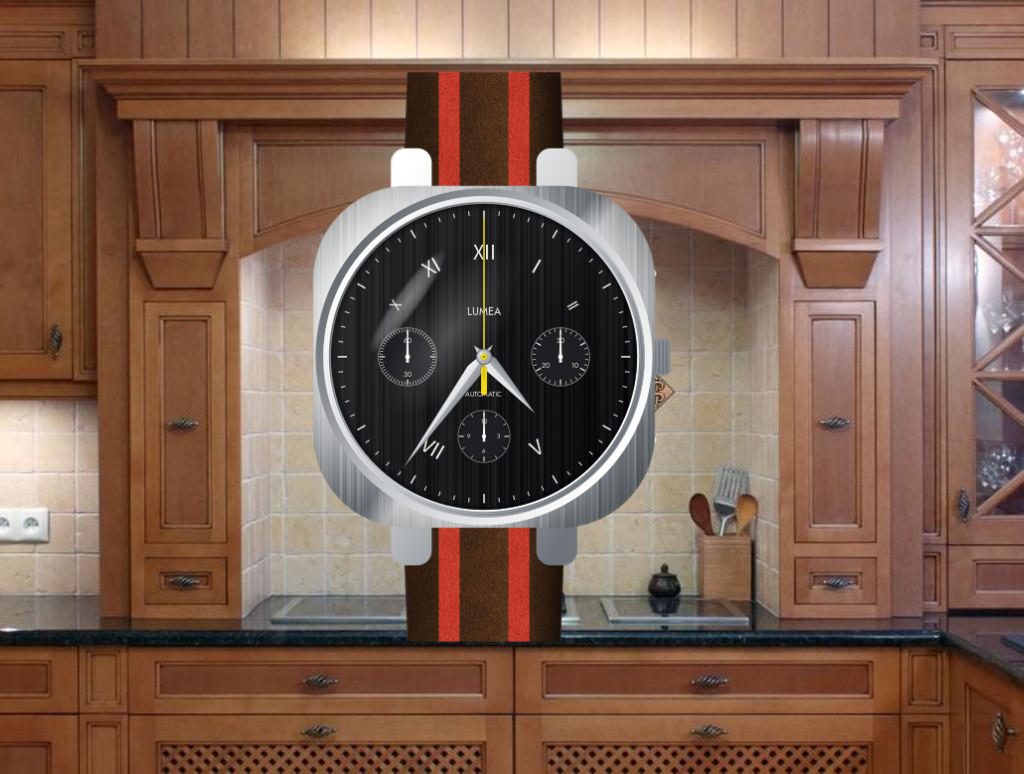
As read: {"hour": 4, "minute": 36}
